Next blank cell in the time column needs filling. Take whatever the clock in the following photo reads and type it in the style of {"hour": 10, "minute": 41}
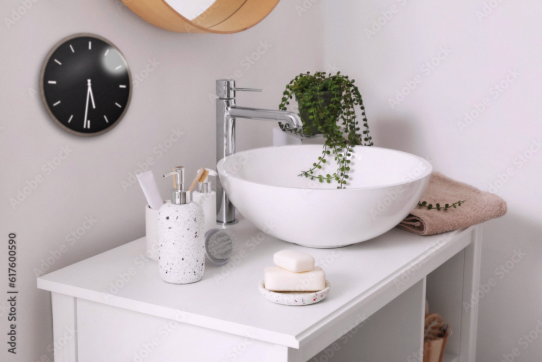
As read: {"hour": 5, "minute": 31}
